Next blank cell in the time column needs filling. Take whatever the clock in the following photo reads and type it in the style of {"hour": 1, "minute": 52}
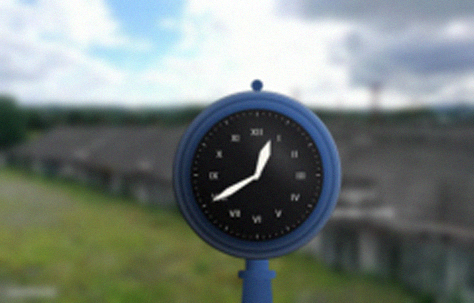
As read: {"hour": 12, "minute": 40}
